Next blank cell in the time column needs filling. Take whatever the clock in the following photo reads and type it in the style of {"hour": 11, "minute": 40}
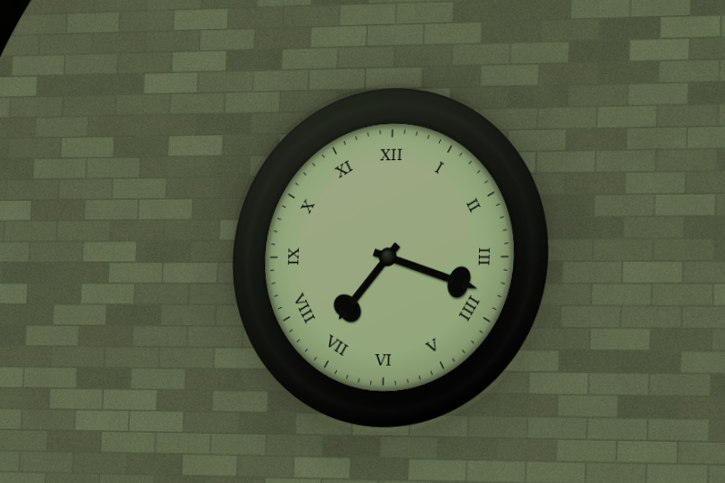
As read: {"hour": 7, "minute": 18}
